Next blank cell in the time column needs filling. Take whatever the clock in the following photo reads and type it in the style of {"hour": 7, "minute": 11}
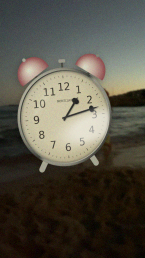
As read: {"hour": 1, "minute": 13}
